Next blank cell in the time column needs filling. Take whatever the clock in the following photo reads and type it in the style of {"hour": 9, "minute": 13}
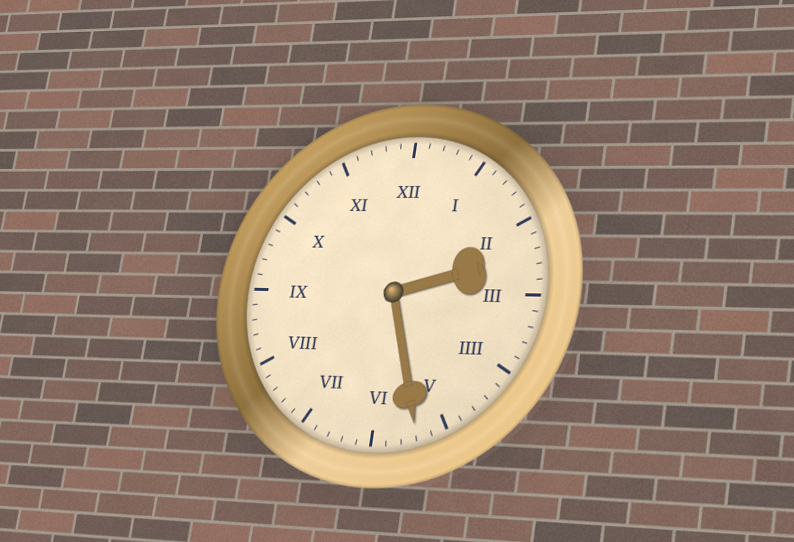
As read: {"hour": 2, "minute": 27}
